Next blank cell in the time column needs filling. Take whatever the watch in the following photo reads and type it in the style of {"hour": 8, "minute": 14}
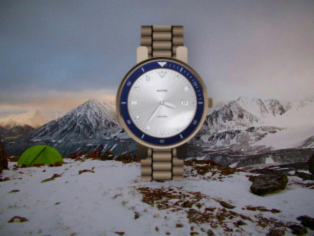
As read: {"hour": 3, "minute": 36}
